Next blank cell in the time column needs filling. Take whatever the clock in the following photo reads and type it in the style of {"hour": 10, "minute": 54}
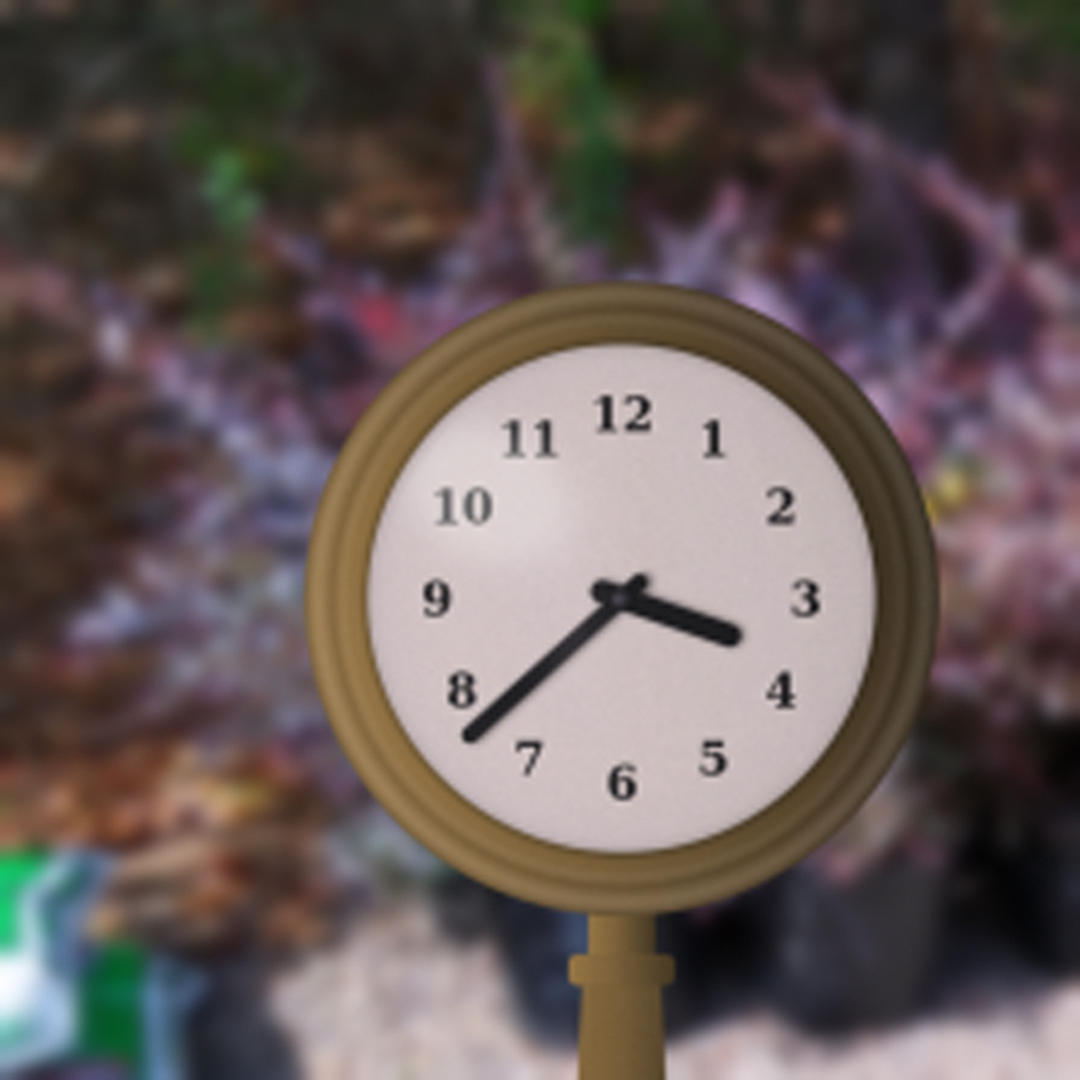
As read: {"hour": 3, "minute": 38}
